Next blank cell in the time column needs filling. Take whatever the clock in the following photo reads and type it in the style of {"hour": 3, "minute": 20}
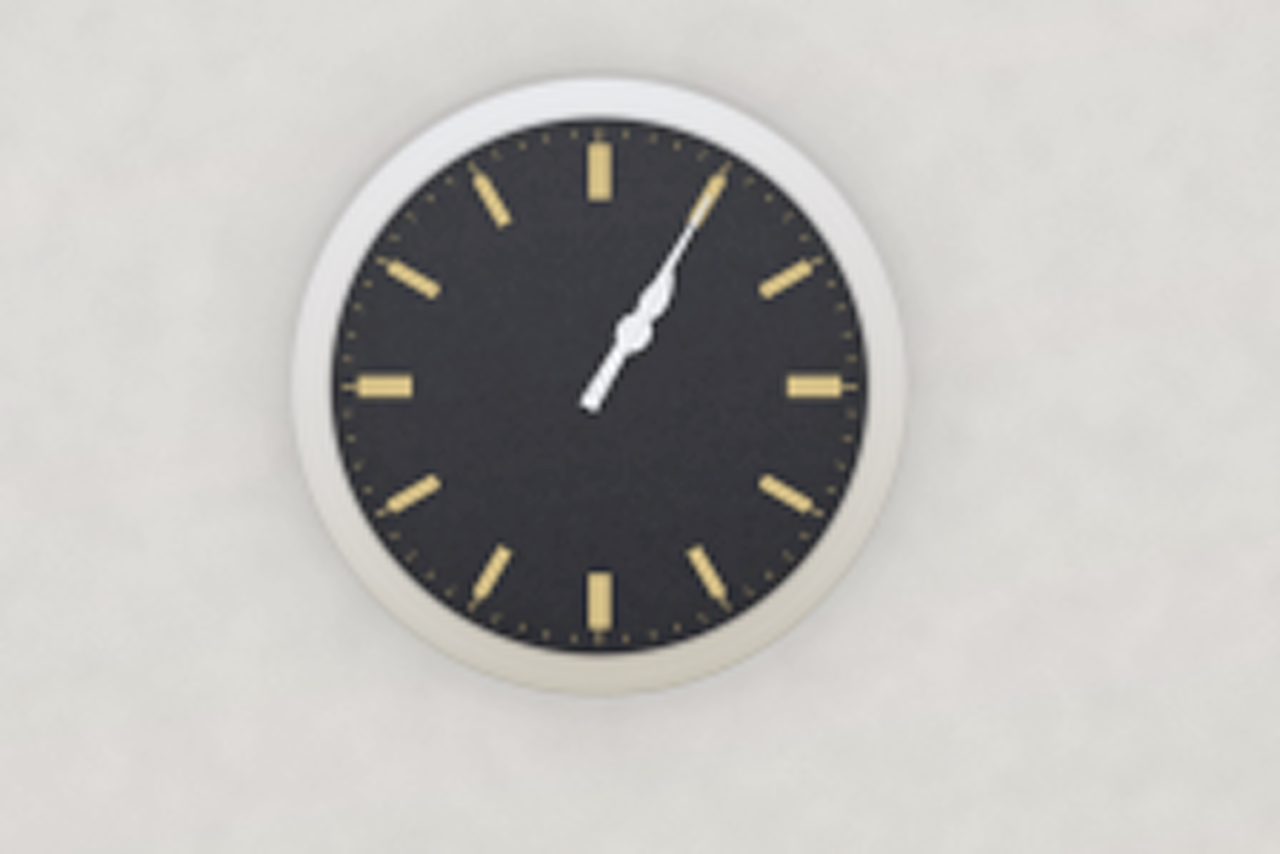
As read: {"hour": 1, "minute": 5}
